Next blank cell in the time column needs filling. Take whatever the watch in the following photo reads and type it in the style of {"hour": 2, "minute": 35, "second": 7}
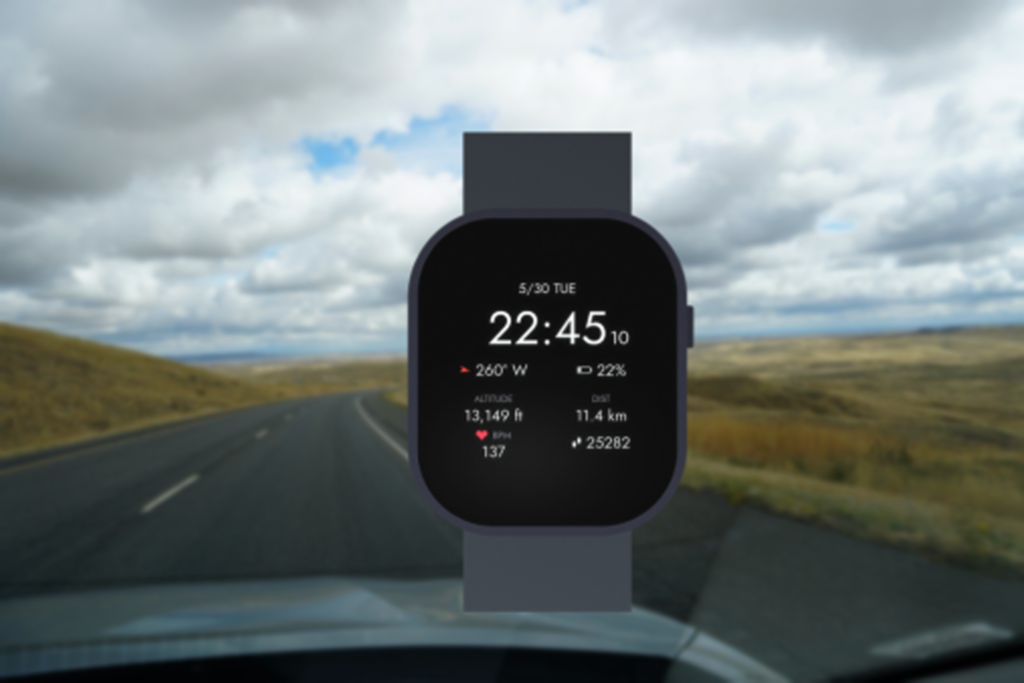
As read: {"hour": 22, "minute": 45, "second": 10}
